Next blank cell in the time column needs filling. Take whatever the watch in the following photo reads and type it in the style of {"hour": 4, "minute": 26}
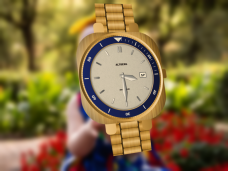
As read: {"hour": 3, "minute": 30}
